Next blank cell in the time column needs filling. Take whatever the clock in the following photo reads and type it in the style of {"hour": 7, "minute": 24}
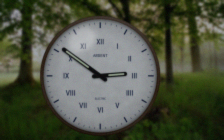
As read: {"hour": 2, "minute": 51}
